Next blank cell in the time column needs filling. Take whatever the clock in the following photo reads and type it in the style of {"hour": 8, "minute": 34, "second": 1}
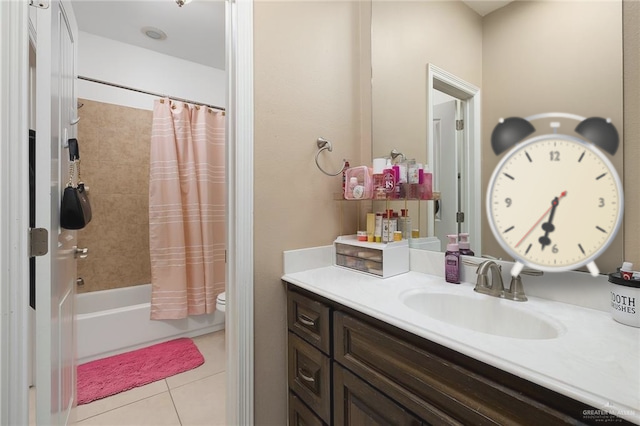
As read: {"hour": 6, "minute": 32, "second": 37}
